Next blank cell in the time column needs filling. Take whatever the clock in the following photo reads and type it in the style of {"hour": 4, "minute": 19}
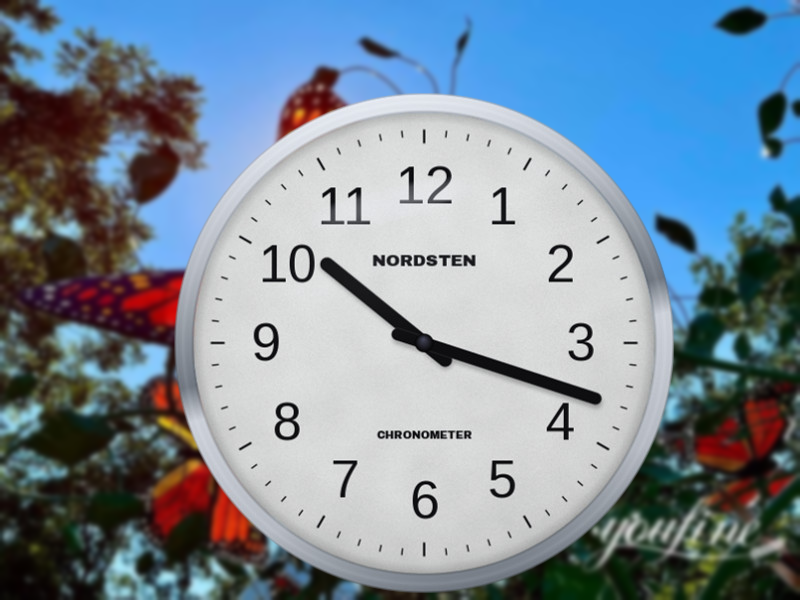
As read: {"hour": 10, "minute": 18}
